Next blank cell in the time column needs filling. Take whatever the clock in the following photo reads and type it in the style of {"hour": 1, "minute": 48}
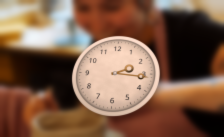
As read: {"hour": 2, "minute": 16}
